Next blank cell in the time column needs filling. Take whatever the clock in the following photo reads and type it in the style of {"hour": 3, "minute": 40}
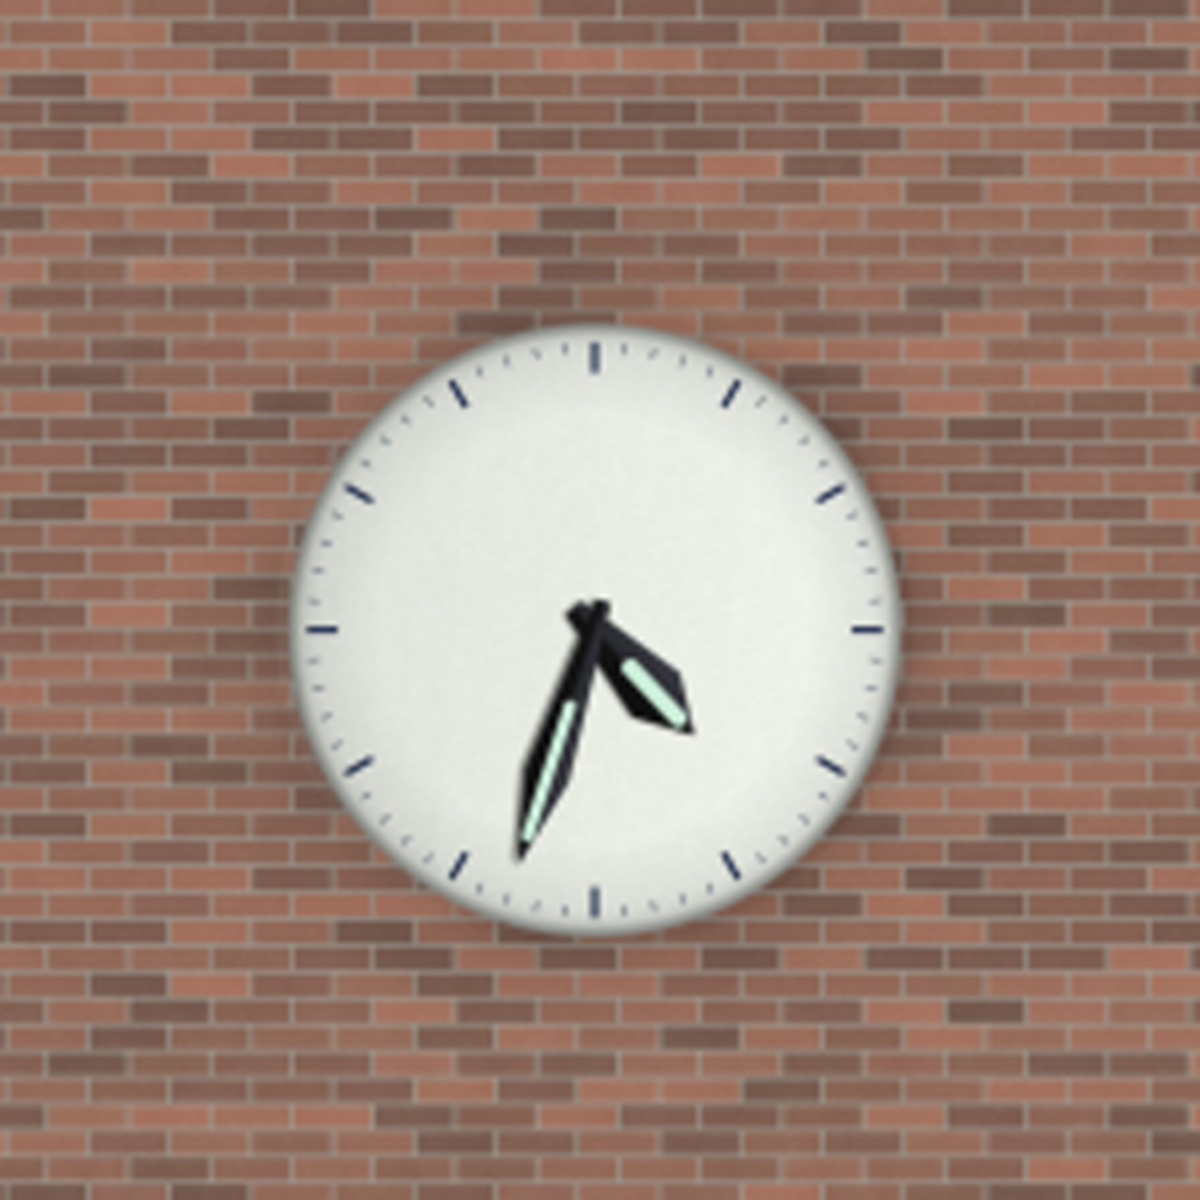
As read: {"hour": 4, "minute": 33}
